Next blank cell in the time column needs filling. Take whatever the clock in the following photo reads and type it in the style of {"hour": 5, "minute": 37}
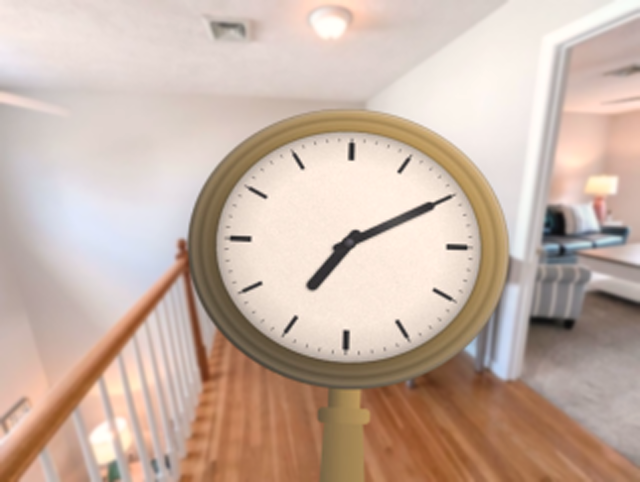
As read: {"hour": 7, "minute": 10}
